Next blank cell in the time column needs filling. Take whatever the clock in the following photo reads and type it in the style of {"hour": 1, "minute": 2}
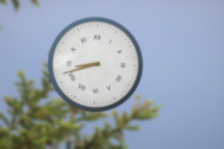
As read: {"hour": 8, "minute": 42}
